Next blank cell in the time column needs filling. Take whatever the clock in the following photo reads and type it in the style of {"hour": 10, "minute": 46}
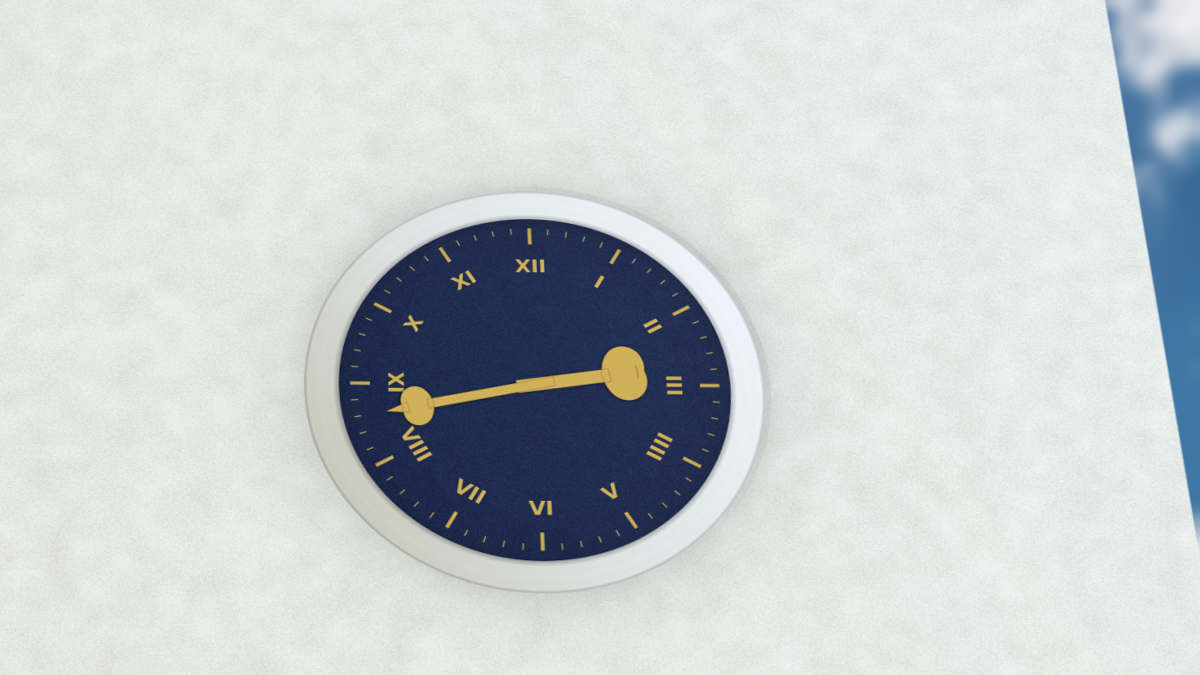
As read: {"hour": 2, "minute": 43}
